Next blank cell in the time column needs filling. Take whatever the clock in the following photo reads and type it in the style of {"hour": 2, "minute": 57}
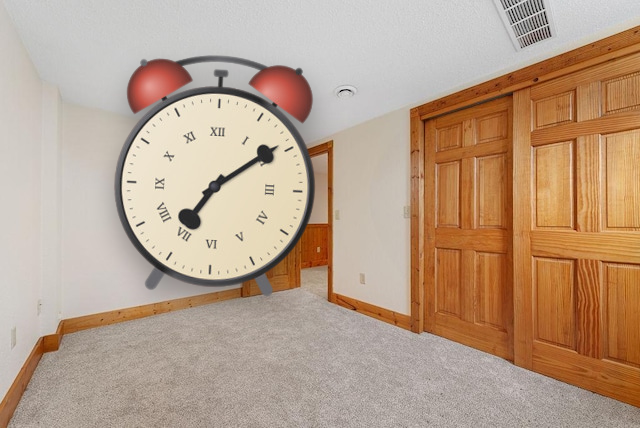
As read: {"hour": 7, "minute": 9}
